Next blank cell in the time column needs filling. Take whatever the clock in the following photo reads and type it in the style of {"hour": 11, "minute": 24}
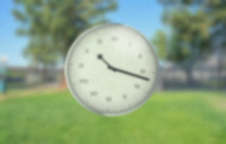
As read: {"hour": 10, "minute": 17}
